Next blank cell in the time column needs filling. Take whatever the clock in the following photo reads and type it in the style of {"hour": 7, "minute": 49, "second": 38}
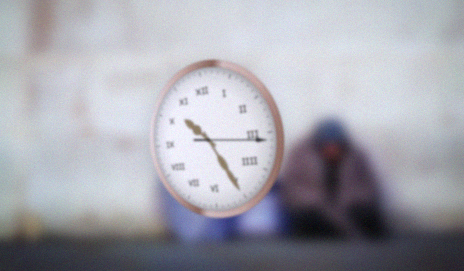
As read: {"hour": 10, "minute": 25, "second": 16}
